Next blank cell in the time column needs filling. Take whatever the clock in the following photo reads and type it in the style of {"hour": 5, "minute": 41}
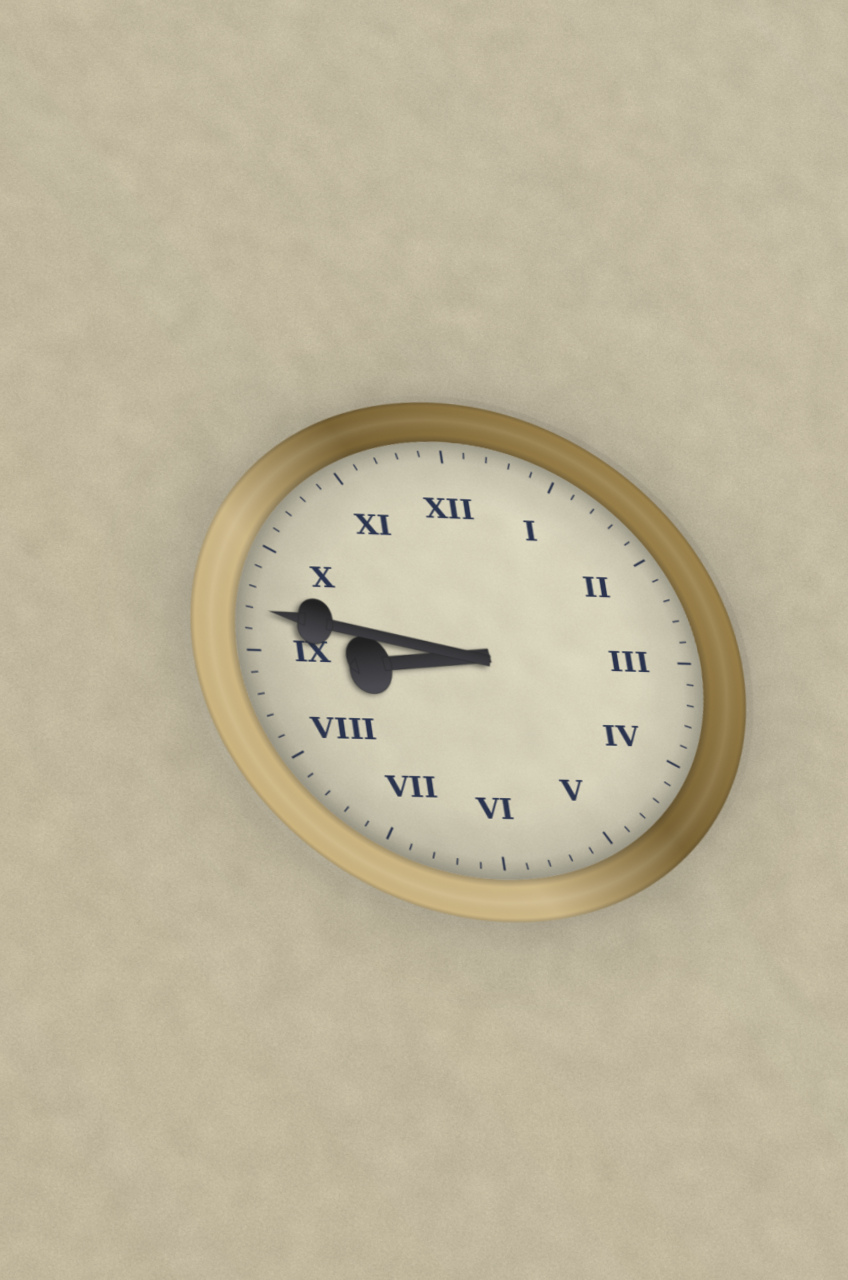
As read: {"hour": 8, "minute": 47}
